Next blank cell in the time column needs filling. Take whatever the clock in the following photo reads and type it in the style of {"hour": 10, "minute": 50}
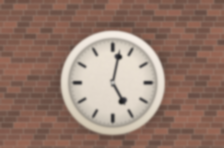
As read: {"hour": 5, "minute": 2}
